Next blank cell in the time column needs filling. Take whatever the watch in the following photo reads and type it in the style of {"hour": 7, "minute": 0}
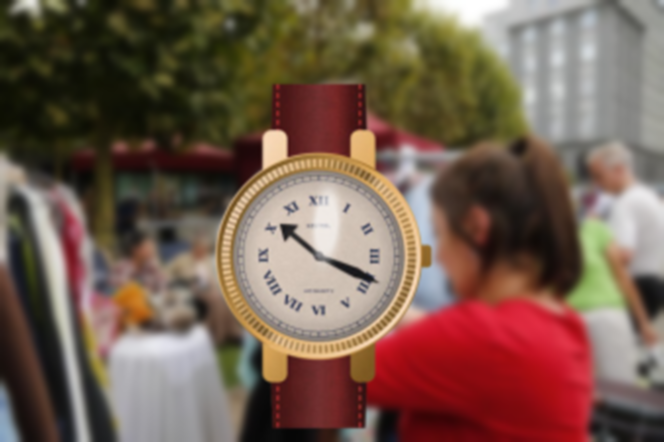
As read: {"hour": 10, "minute": 19}
